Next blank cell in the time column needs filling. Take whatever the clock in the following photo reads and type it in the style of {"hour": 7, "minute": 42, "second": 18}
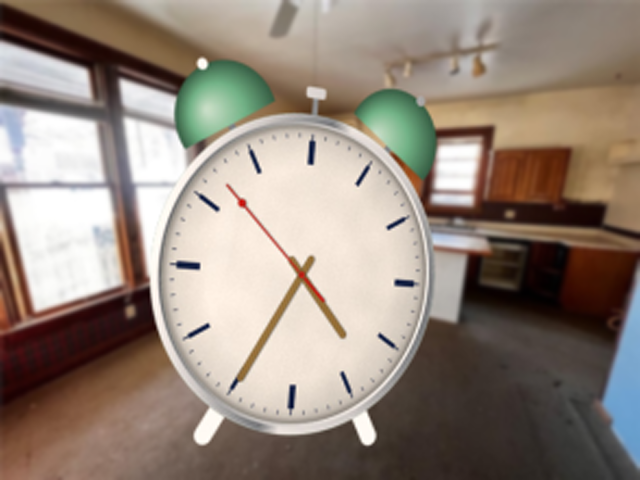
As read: {"hour": 4, "minute": 34, "second": 52}
